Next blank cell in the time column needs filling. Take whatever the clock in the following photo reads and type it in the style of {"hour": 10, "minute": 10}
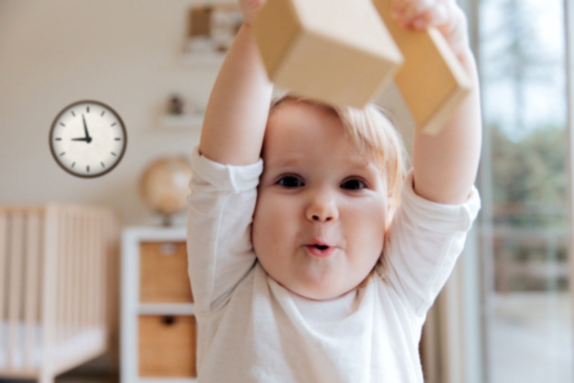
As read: {"hour": 8, "minute": 58}
